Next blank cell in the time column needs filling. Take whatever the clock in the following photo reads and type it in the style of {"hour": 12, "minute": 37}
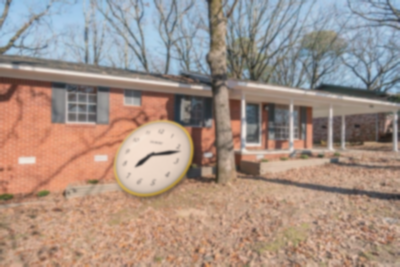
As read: {"hour": 7, "minute": 12}
